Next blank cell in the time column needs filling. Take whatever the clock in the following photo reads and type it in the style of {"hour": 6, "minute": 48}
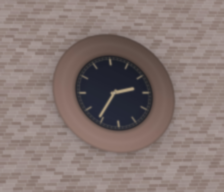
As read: {"hour": 2, "minute": 36}
